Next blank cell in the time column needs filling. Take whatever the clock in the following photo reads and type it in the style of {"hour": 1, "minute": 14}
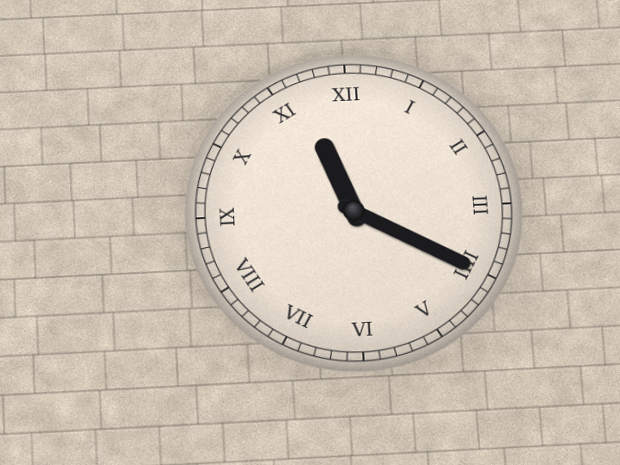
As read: {"hour": 11, "minute": 20}
